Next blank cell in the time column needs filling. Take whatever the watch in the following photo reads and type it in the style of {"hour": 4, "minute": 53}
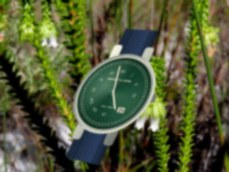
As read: {"hour": 4, "minute": 58}
